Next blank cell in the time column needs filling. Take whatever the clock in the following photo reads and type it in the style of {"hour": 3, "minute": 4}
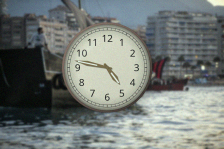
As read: {"hour": 4, "minute": 47}
